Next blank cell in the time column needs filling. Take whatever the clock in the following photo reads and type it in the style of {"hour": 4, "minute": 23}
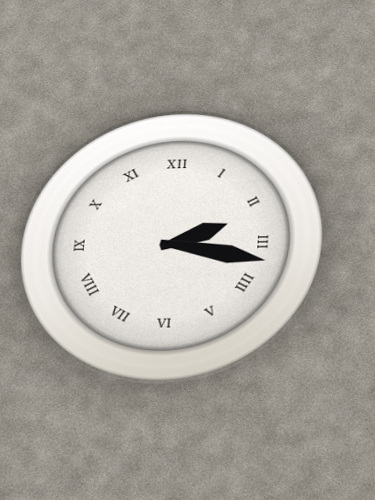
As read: {"hour": 2, "minute": 17}
